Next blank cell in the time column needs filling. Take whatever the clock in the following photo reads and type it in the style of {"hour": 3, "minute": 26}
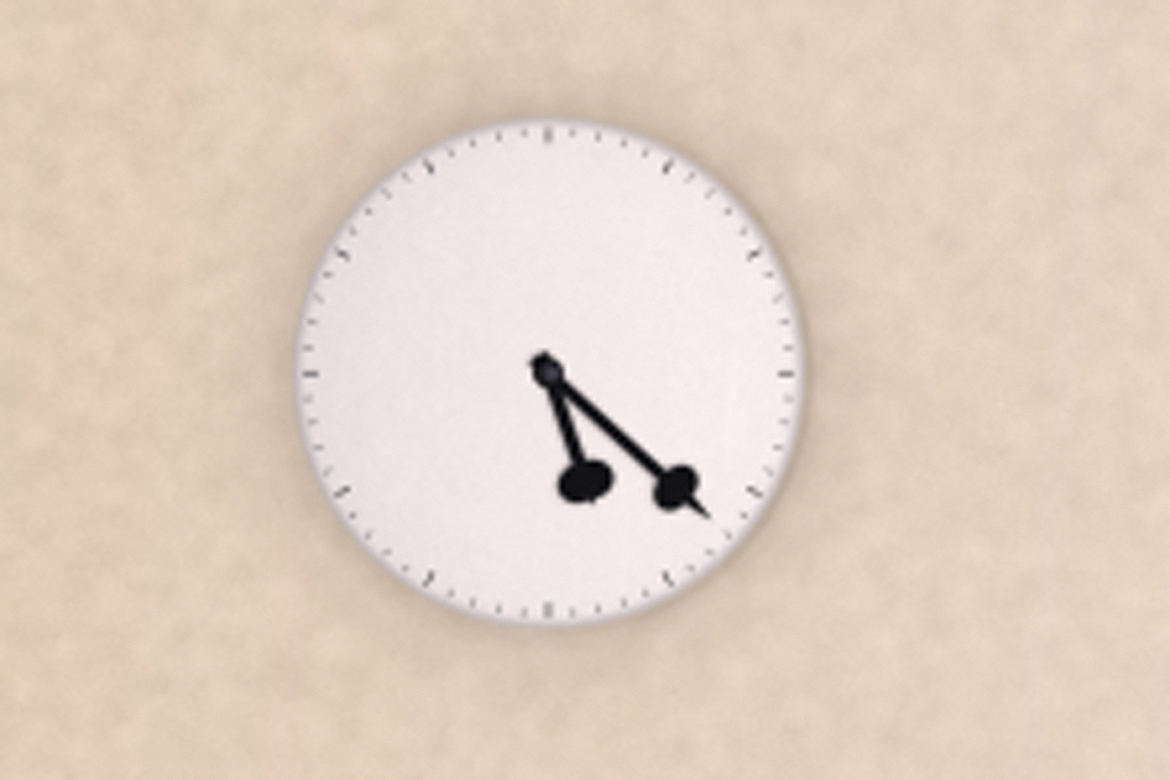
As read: {"hour": 5, "minute": 22}
